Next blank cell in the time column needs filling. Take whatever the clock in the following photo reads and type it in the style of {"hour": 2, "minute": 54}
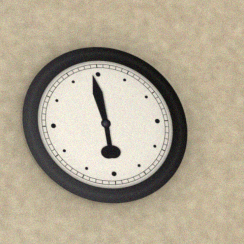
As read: {"hour": 5, "minute": 59}
